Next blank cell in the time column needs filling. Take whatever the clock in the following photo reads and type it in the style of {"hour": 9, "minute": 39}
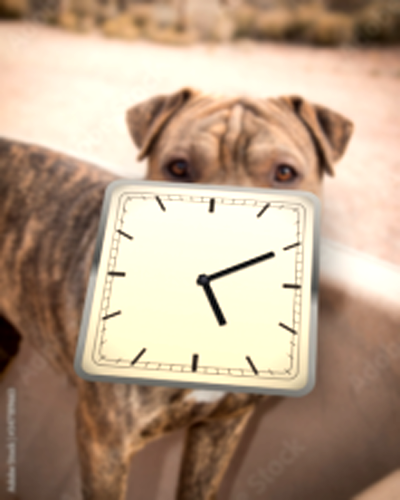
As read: {"hour": 5, "minute": 10}
